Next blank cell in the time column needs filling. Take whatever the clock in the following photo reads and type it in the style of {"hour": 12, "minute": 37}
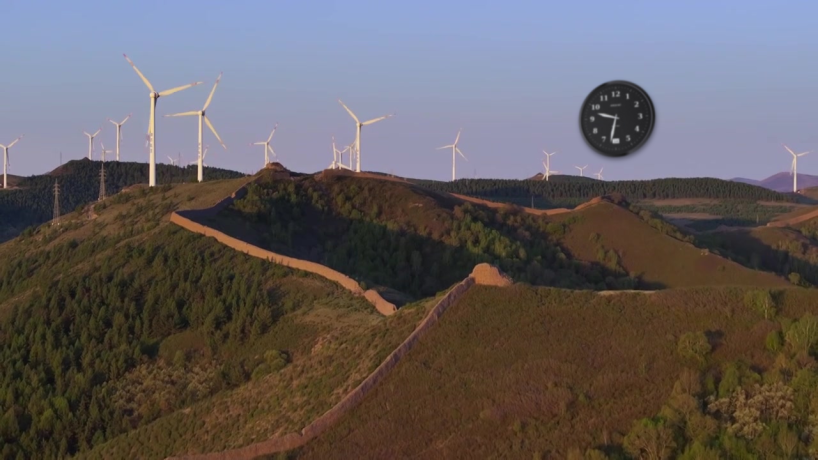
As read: {"hour": 9, "minute": 32}
